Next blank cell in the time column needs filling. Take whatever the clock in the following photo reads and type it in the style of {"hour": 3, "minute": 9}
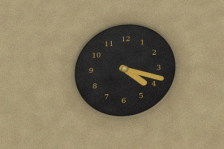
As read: {"hour": 4, "minute": 18}
